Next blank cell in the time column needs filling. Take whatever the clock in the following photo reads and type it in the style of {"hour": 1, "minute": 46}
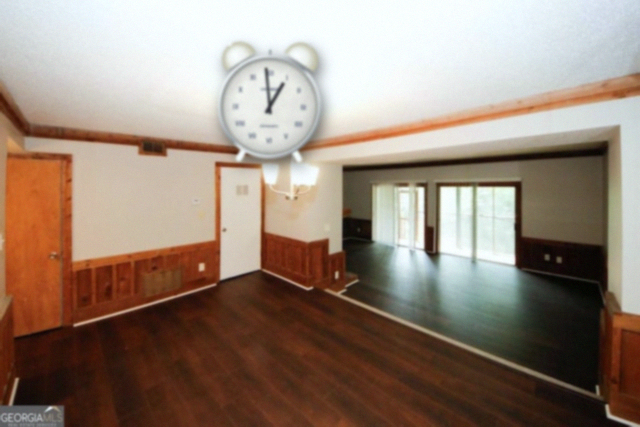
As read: {"hour": 12, "minute": 59}
